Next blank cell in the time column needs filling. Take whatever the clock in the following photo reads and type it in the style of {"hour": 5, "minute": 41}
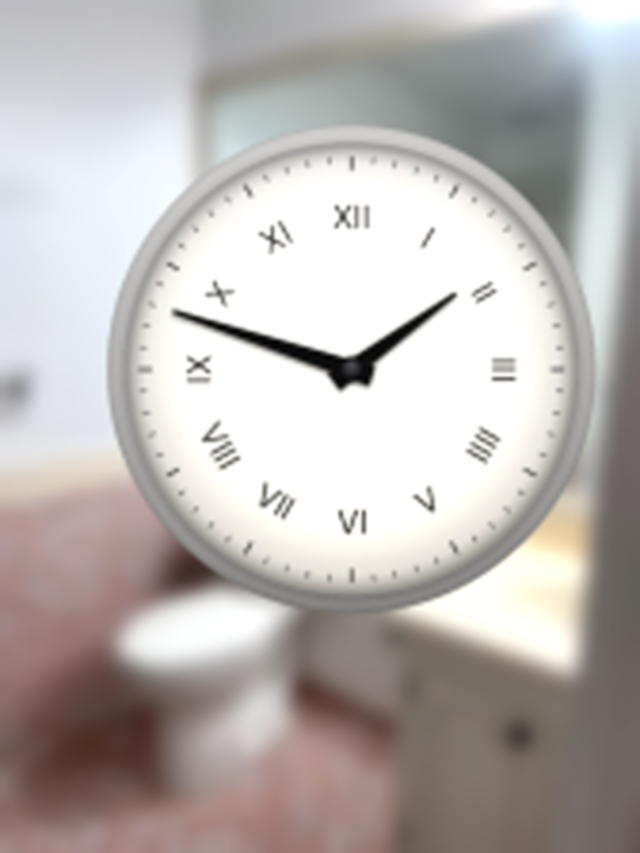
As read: {"hour": 1, "minute": 48}
